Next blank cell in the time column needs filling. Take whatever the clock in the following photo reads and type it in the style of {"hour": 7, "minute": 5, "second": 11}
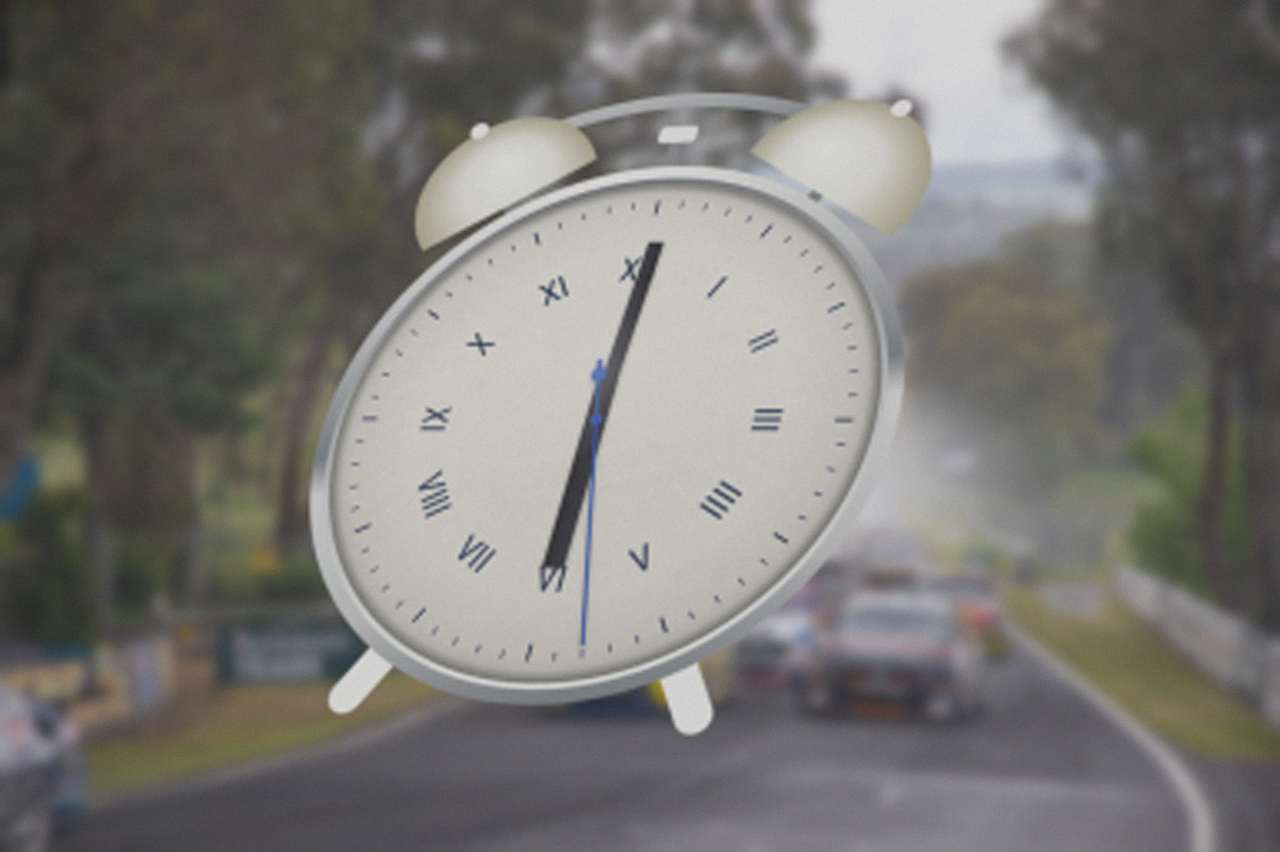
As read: {"hour": 6, "minute": 0, "second": 28}
